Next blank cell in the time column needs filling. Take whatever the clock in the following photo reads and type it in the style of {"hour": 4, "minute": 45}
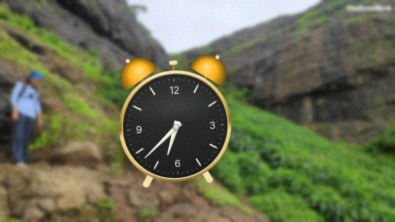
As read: {"hour": 6, "minute": 38}
